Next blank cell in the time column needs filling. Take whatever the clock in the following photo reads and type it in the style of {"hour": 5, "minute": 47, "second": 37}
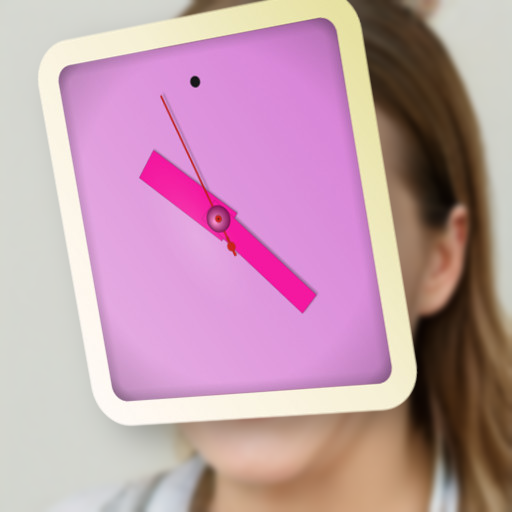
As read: {"hour": 10, "minute": 22, "second": 57}
